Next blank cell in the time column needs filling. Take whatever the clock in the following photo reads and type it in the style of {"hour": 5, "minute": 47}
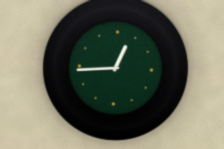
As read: {"hour": 12, "minute": 44}
